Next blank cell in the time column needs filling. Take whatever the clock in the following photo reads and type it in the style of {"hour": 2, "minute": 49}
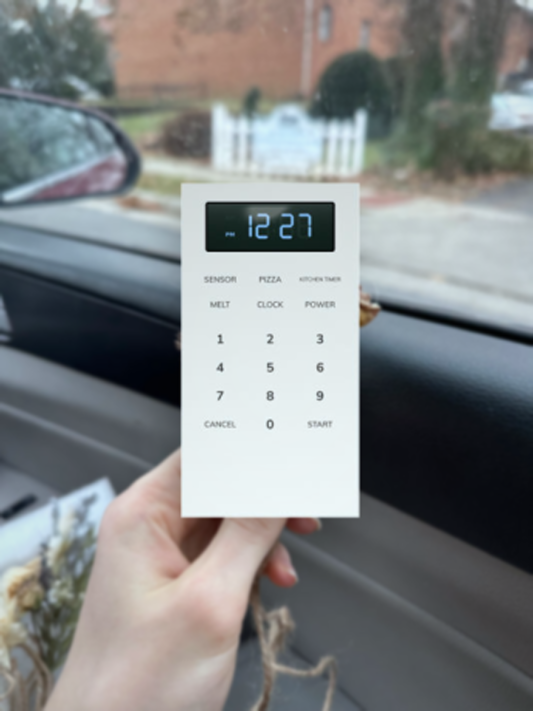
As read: {"hour": 12, "minute": 27}
